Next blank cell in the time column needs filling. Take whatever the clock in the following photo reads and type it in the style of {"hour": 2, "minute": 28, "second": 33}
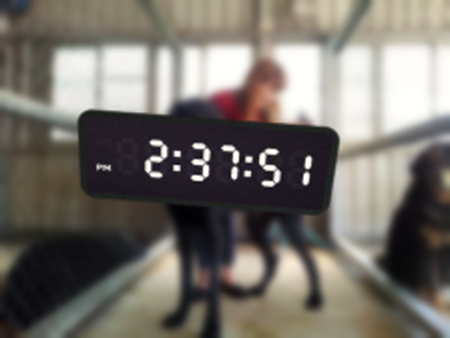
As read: {"hour": 2, "minute": 37, "second": 51}
